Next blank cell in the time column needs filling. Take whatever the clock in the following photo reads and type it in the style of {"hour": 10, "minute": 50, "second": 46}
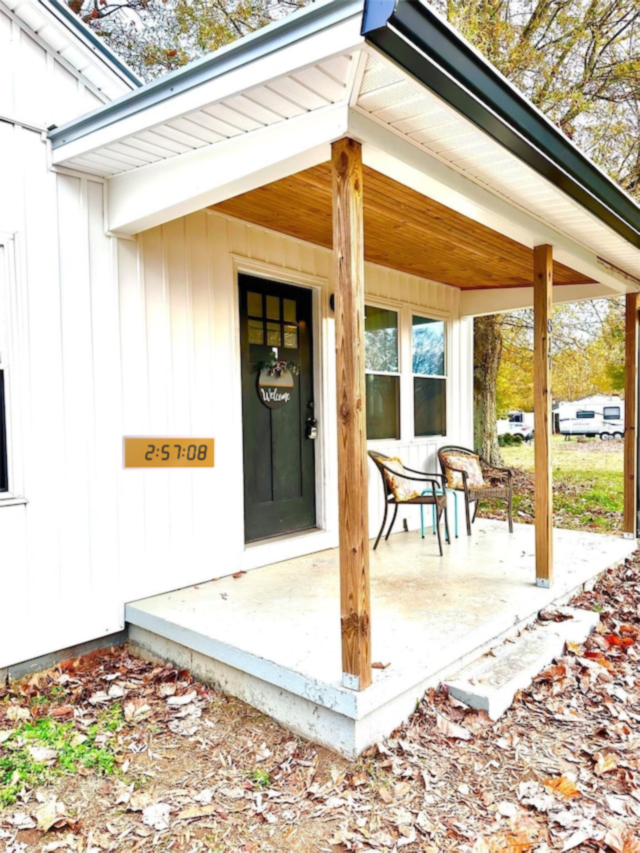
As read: {"hour": 2, "minute": 57, "second": 8}
